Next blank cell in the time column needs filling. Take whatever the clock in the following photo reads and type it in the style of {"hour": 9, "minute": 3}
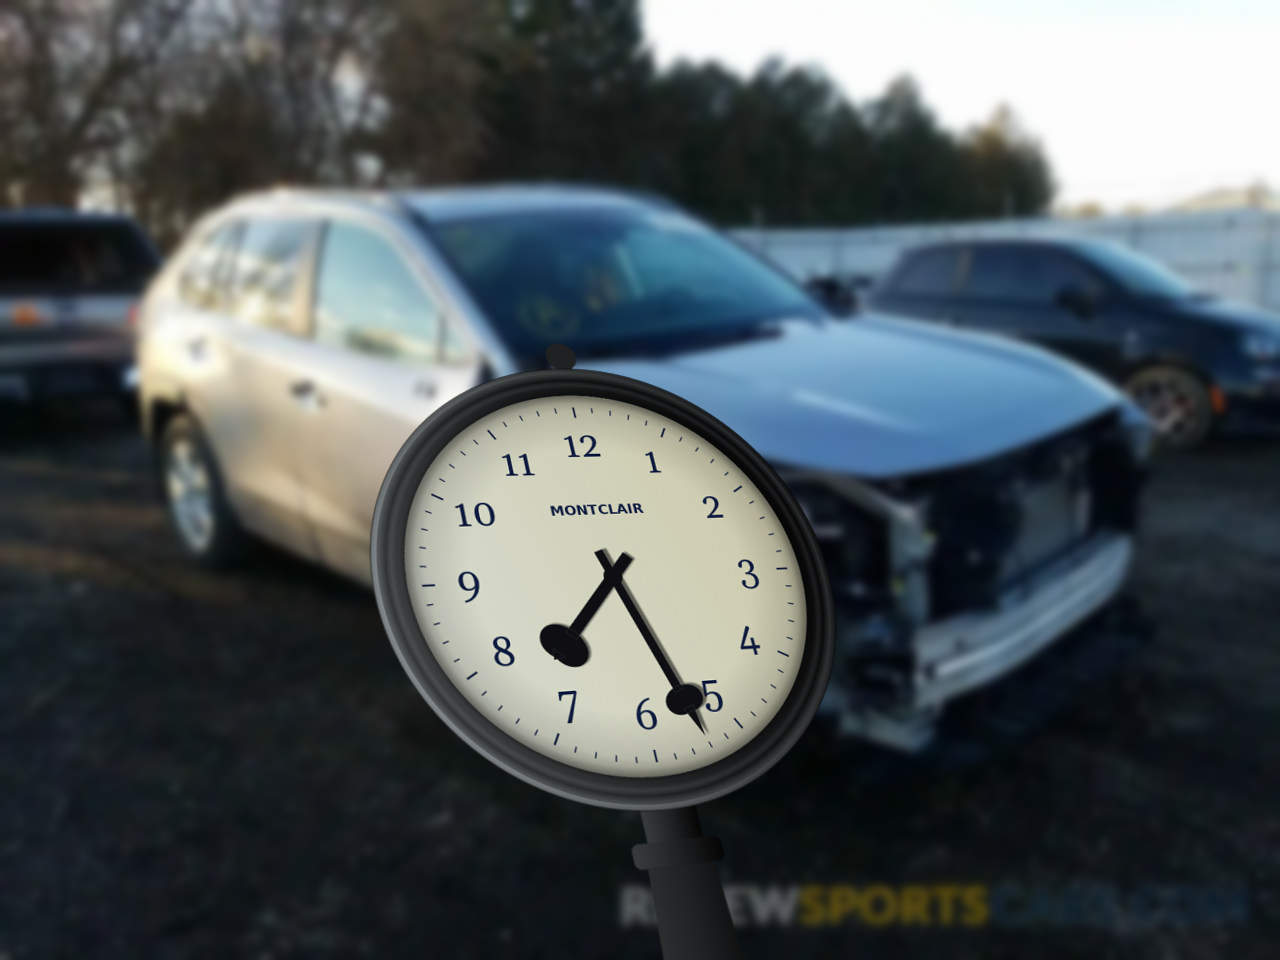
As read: {"hour": 7, "minute": 27}
